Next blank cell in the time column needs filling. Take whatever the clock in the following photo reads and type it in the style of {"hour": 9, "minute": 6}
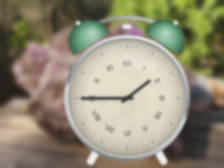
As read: {"hour": 1, "minute": 45}
